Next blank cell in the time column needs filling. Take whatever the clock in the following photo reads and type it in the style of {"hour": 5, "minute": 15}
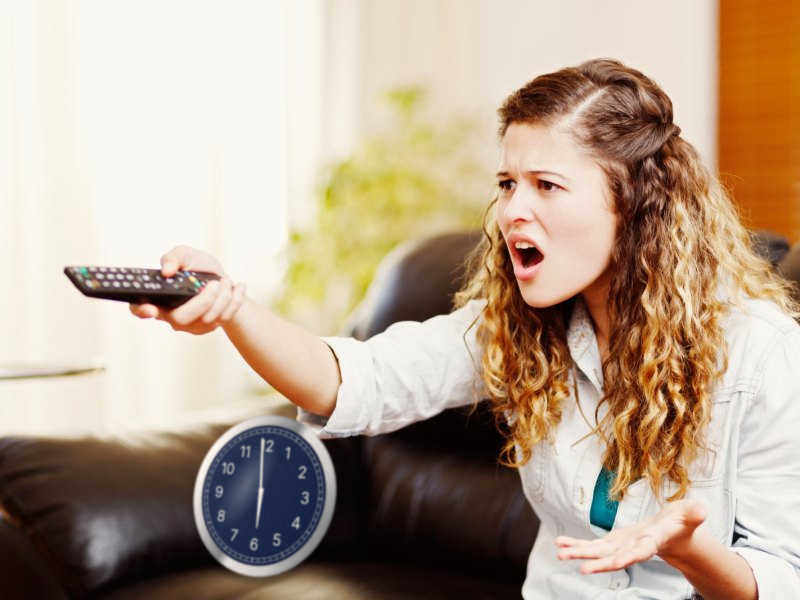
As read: {"hour": 5, "minute": 59}
